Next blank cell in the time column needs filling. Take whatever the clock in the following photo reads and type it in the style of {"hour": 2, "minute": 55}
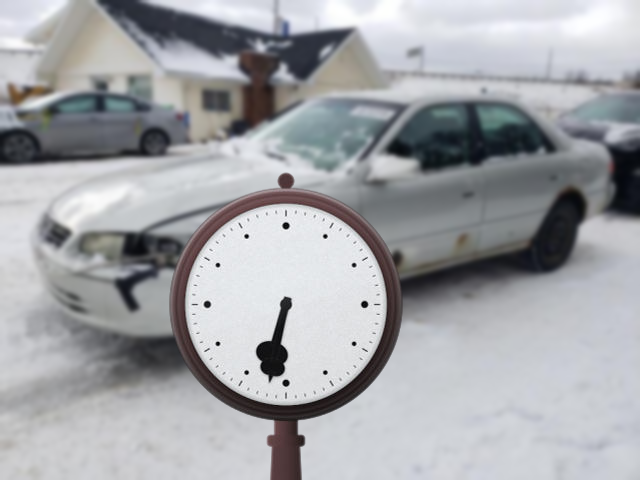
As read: {"hour": 6, "minute": 32}
